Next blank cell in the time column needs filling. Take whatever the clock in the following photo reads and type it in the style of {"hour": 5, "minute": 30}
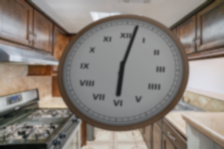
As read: {"hour": 6, "minute": 2}
